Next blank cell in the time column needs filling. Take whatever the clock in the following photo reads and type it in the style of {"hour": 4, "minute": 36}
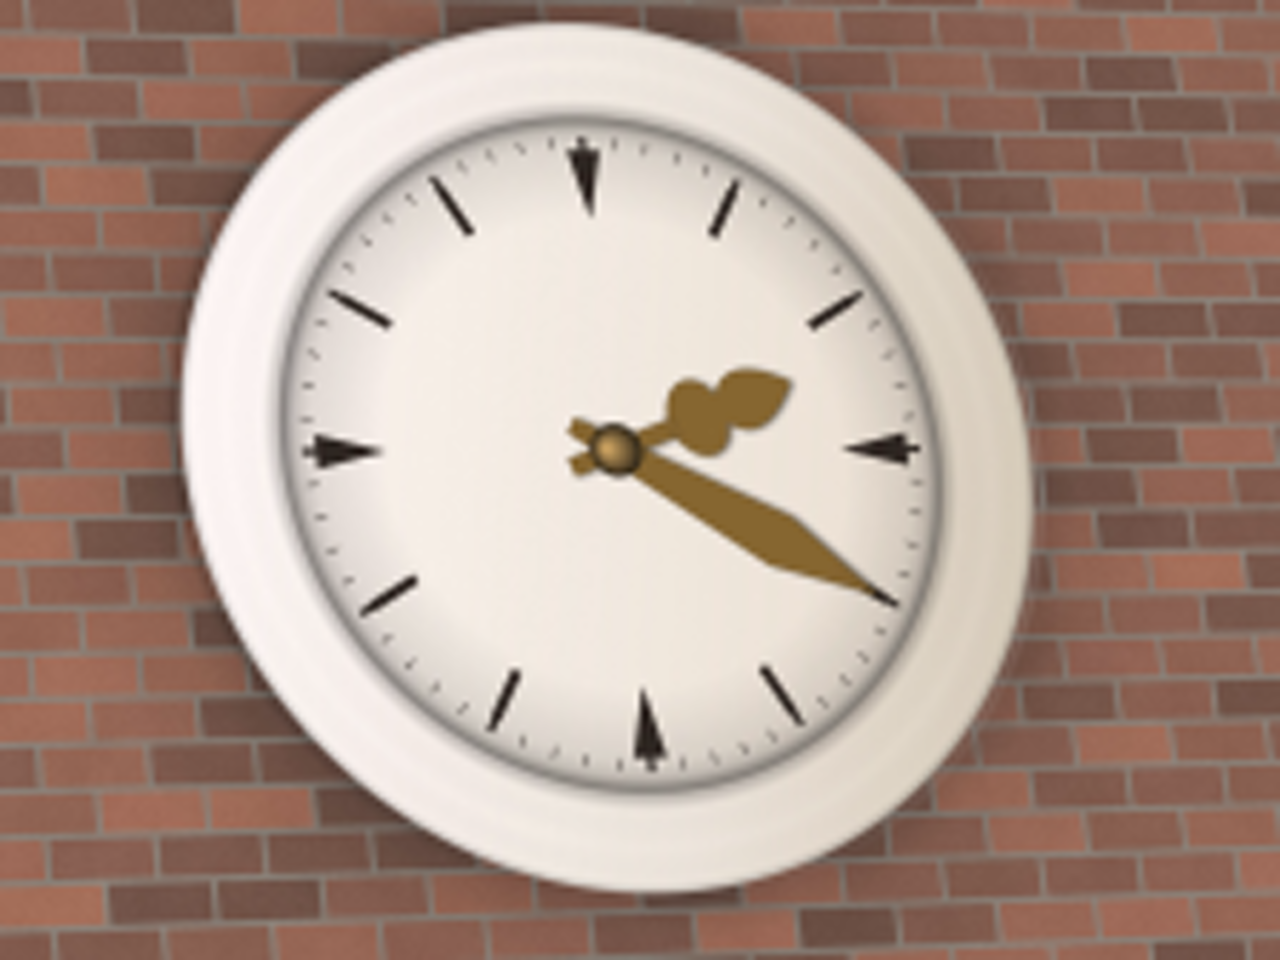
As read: {"hour": 2, "minute": 20}
